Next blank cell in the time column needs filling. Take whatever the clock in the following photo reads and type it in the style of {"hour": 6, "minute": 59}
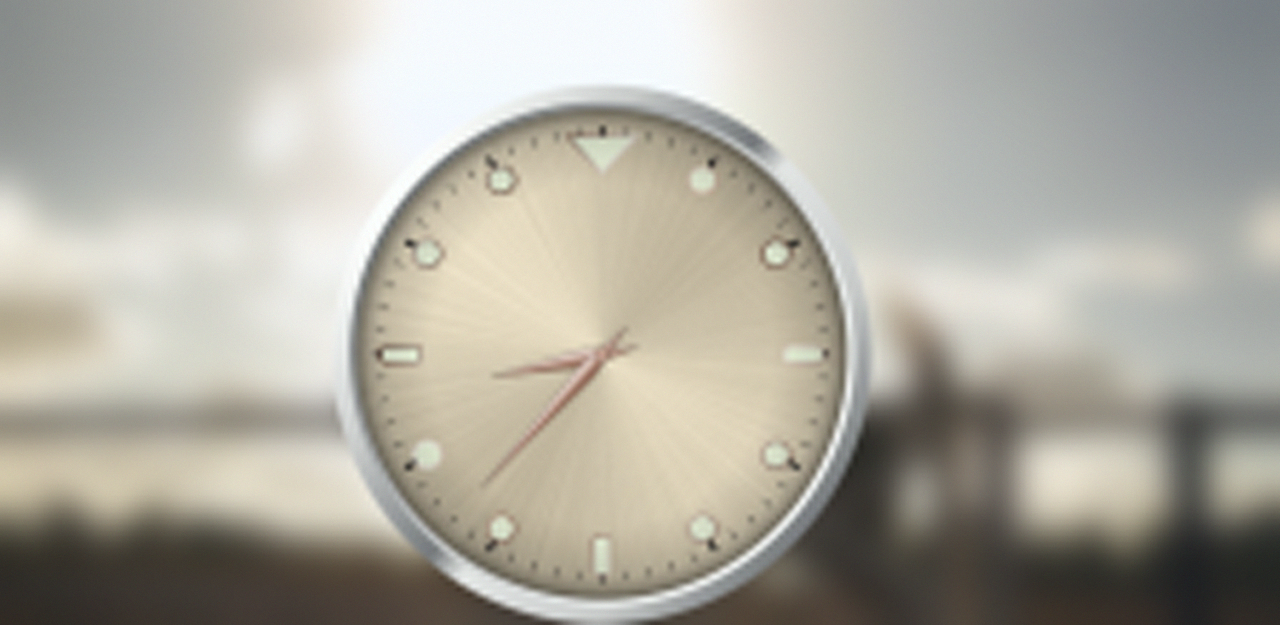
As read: {"hour": 8, "minute": 37}
